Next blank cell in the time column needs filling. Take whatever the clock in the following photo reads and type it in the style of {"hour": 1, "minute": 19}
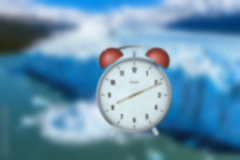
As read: {"hour": 8, "minute": 11}
